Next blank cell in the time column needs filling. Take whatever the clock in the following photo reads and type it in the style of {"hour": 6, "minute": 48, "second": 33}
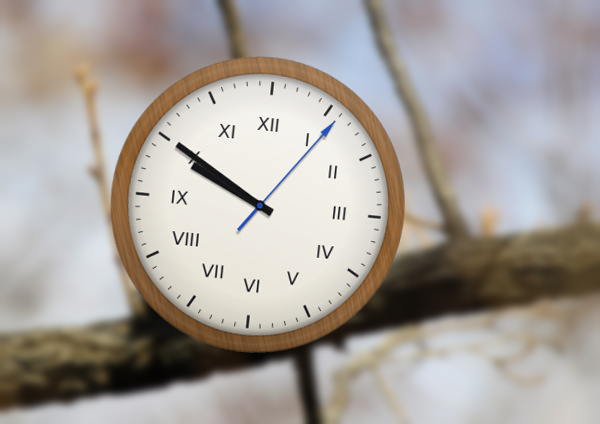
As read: {"hour": 9, "minute": 50, "second": 6}
